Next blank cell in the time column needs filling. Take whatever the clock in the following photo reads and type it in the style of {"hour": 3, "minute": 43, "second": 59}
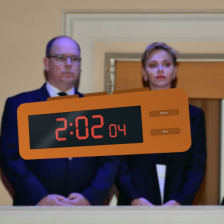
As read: {"hour": 2, "minute": 2, "second": 4}
